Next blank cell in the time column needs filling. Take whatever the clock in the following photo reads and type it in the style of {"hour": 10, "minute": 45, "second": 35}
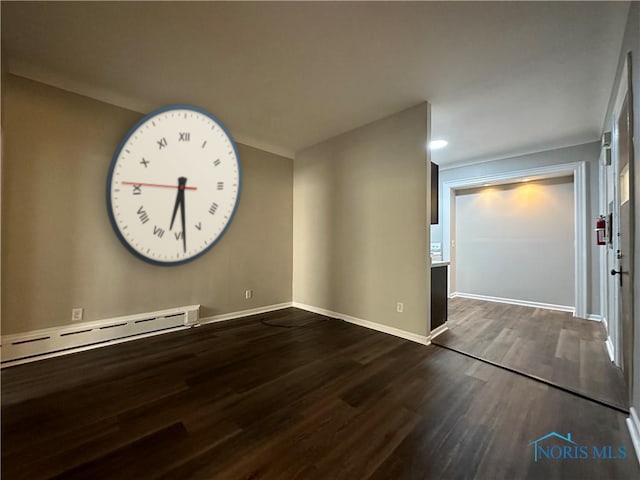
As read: {"hour": 6, "minute": 28, "second": 46}
